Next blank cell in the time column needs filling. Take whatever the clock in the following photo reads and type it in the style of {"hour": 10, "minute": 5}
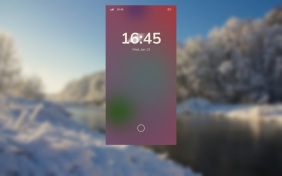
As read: {"hour": 16, "minute": 45}
